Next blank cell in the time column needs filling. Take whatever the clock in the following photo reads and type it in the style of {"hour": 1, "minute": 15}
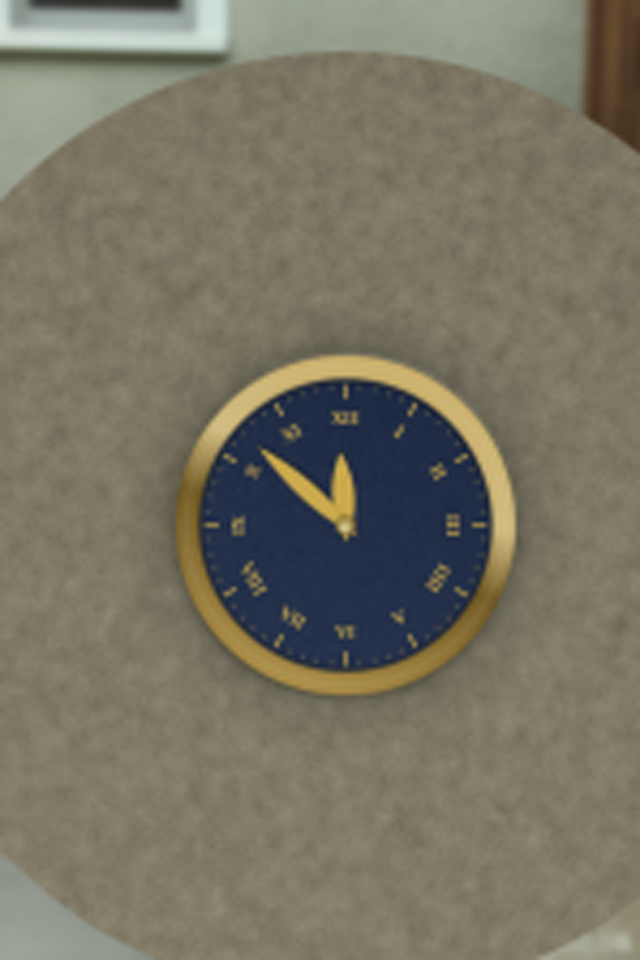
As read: {"hour": 11, "minute": 52}
